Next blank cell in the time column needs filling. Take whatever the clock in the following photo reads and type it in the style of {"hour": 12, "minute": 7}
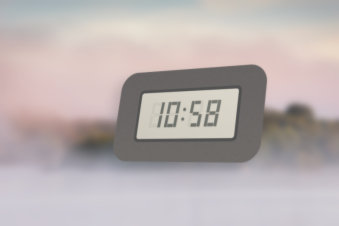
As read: {"hour": 10, "minute": 58}
